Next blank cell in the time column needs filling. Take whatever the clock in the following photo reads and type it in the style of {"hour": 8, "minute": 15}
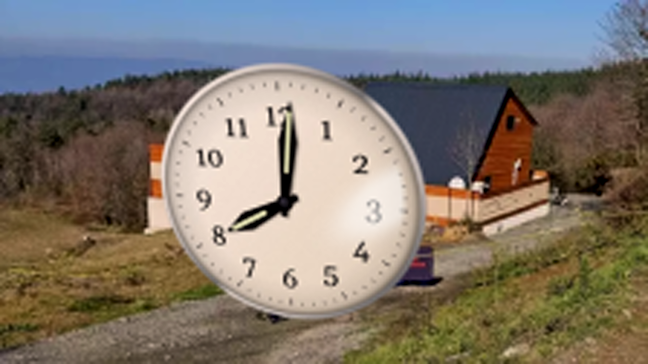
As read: {"hour": 8, "minute": 1}
